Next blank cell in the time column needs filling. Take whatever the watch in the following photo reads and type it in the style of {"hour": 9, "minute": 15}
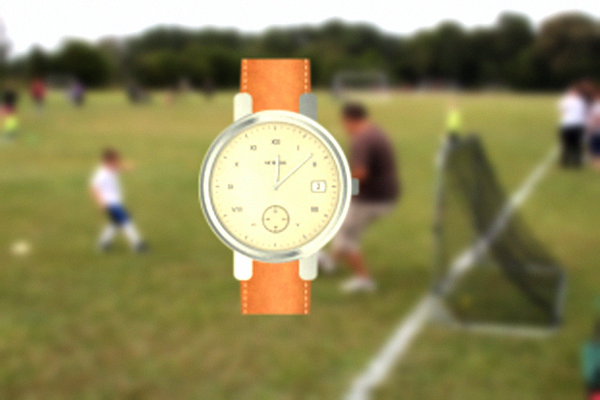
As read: {"hour": 12, "minute": 8}
